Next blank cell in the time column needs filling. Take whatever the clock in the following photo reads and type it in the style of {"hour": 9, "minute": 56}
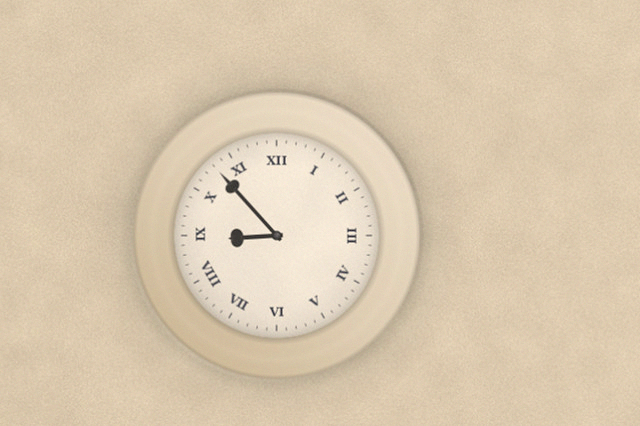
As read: {"hour": 8, "minute": 53}
